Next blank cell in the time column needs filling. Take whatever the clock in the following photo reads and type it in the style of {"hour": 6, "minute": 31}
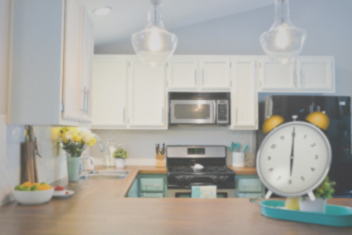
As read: {"hour": 6, "minute": 0}
